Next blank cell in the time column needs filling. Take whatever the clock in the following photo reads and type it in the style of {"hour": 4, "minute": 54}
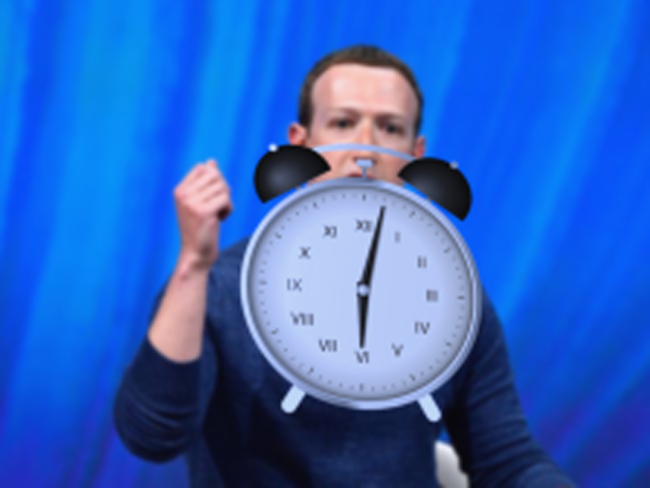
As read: {"hour": 6, "minute": 2}
